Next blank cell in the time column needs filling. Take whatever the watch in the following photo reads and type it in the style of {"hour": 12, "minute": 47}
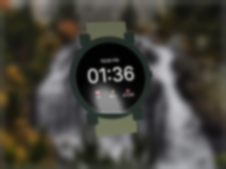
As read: {"hour": 1, "minute": 36}
